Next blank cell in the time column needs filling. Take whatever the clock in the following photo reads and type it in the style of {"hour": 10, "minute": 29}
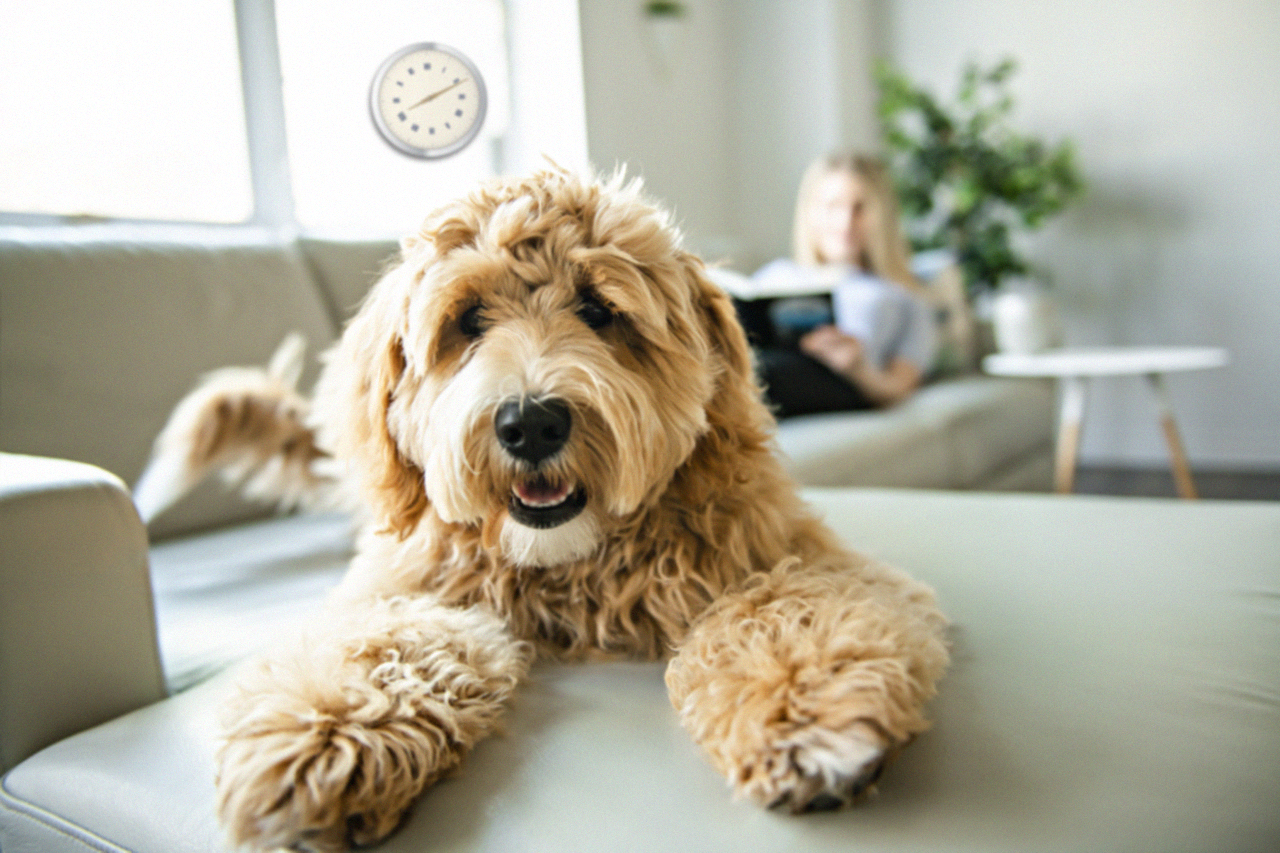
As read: {"hour": 8, "minute": 11}
